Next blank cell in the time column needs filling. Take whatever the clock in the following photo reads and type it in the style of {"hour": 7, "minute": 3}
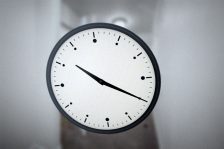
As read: {"hour": 10, "minute": 20}
